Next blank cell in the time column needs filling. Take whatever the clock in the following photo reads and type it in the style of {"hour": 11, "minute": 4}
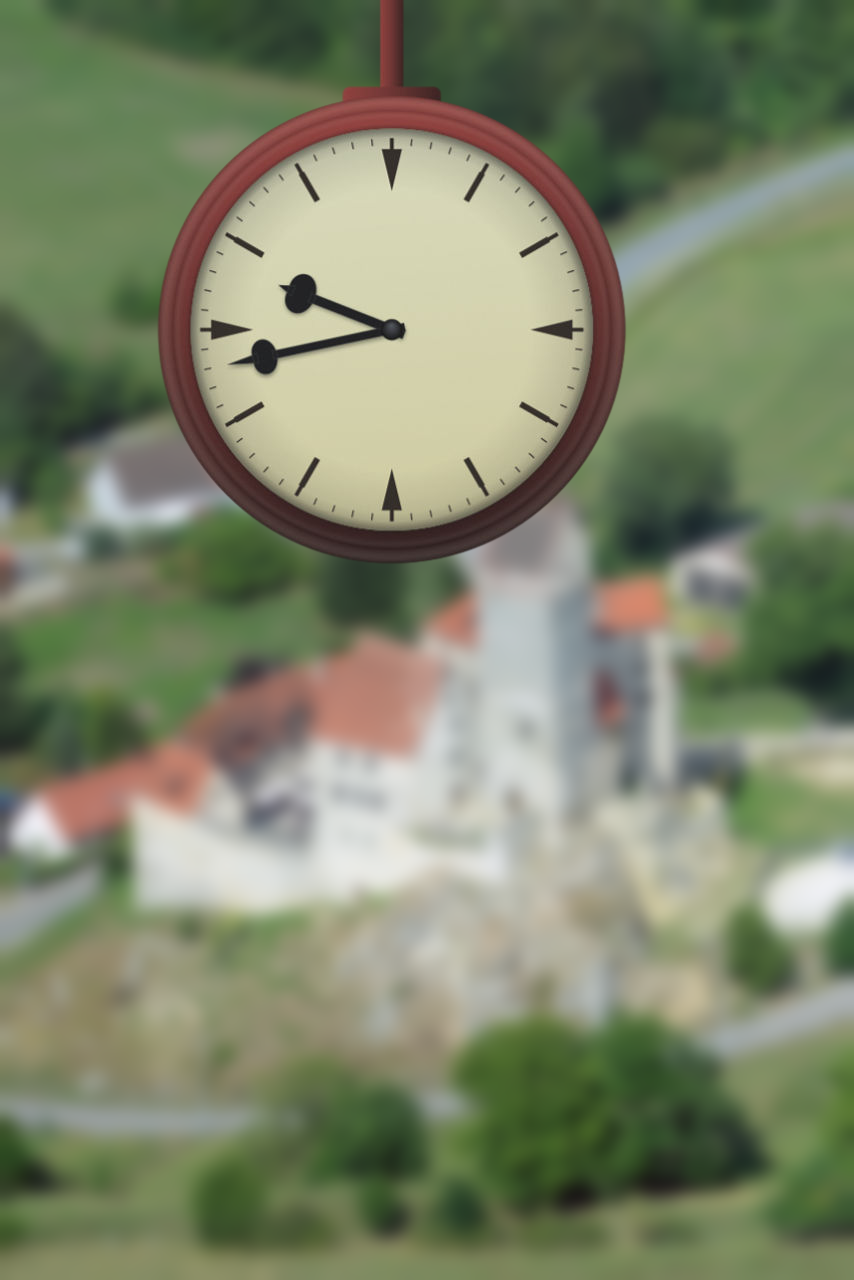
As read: {"hour": 9, "minute": 43}
